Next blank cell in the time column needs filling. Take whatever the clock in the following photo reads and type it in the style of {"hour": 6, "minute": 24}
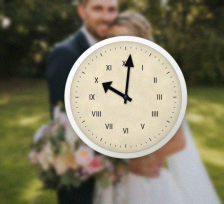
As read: {"hour": 10, "minute": 1}
